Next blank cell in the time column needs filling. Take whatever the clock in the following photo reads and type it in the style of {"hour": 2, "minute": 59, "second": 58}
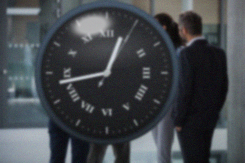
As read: {"hour": 12, "minute": 43, "second": 5}
